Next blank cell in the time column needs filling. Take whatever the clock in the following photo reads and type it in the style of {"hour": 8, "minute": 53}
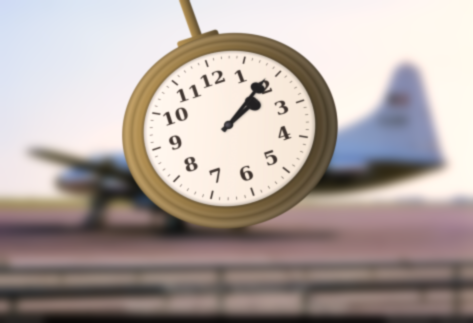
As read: {"hour": 2, "minute": 9}
